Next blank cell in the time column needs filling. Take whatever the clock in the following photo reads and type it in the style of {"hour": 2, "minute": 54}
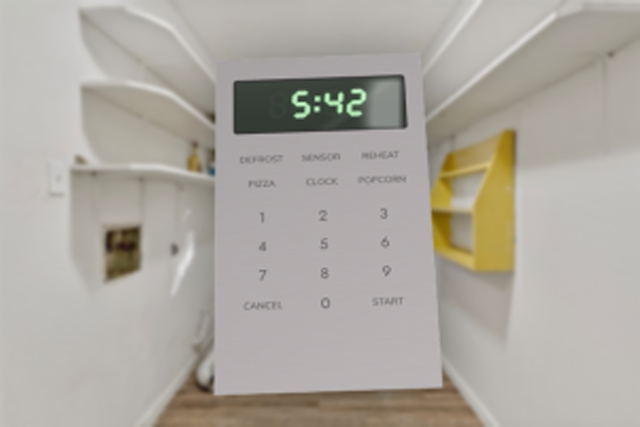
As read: {"hour": 5, "minute": 42}
